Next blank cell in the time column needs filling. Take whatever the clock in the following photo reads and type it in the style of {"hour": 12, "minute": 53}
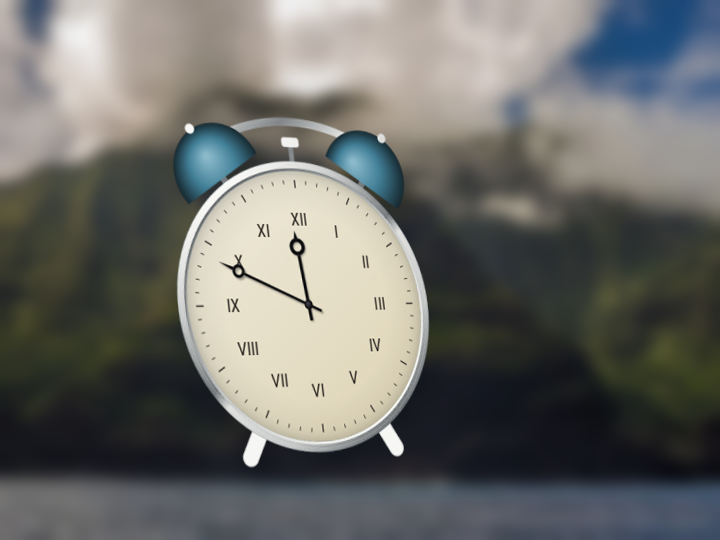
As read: {"hour": 11, "minute": 49}
